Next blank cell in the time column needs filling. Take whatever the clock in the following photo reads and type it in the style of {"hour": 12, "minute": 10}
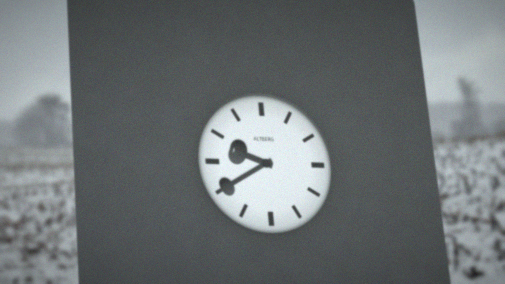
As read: {"hour": 9, "minute": 40}
